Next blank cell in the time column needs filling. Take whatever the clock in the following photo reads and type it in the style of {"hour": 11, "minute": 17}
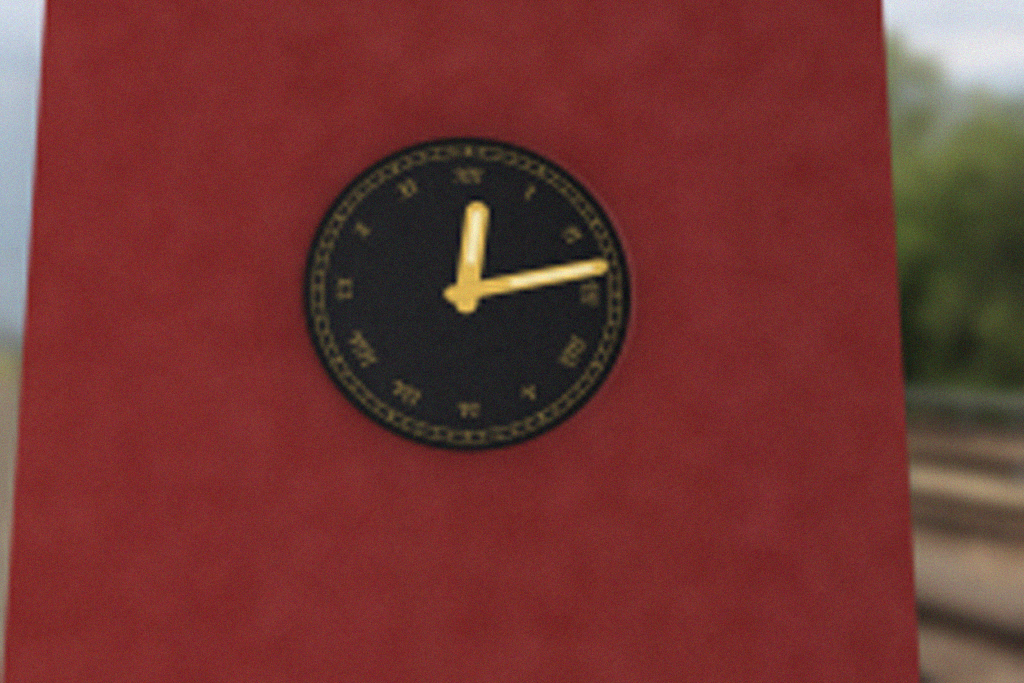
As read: {"hour": 12, "minute": 13}
